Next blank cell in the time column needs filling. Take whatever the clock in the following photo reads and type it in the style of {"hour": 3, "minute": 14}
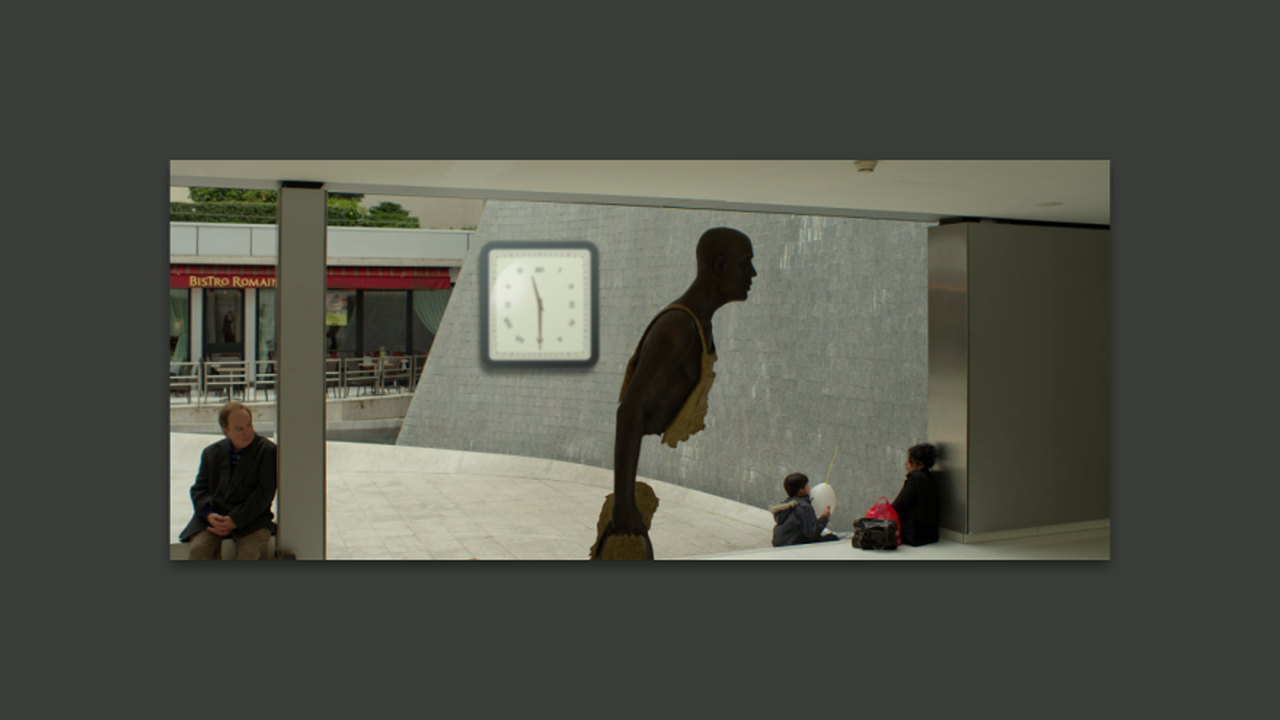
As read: {"hour": 11, "minute": 30}
